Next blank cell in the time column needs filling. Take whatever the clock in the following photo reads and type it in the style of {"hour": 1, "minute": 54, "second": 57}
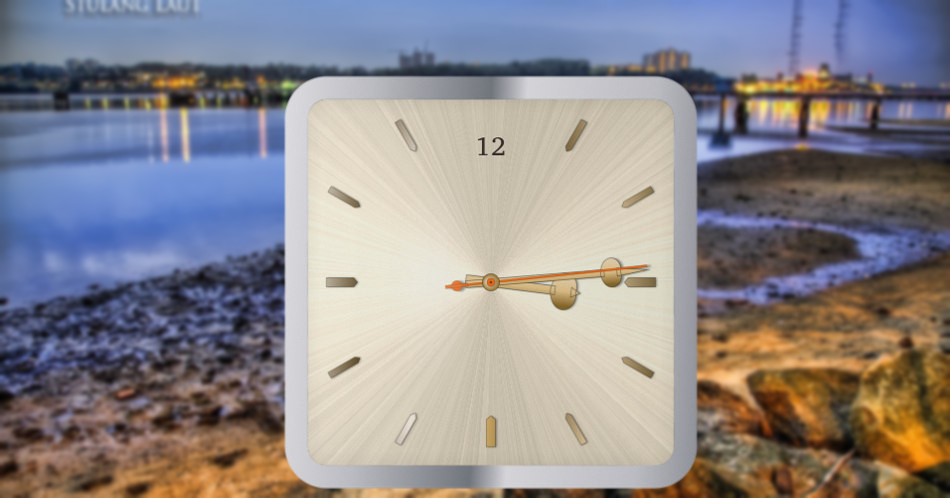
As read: {"hour": 3, "minute": 14, "second": 14}
